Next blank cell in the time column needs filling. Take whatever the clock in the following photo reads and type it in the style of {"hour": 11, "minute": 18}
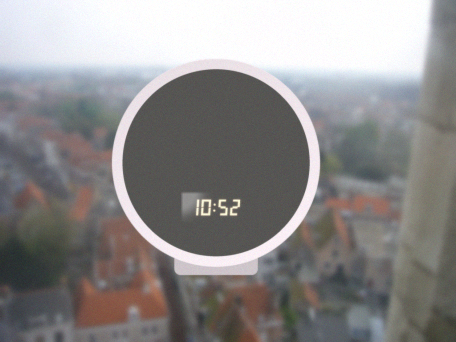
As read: {"hour": 10, "minute": 52}
